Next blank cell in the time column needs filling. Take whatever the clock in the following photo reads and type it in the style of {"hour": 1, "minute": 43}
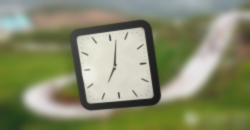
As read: {"hour": 7, "minute": 2}
